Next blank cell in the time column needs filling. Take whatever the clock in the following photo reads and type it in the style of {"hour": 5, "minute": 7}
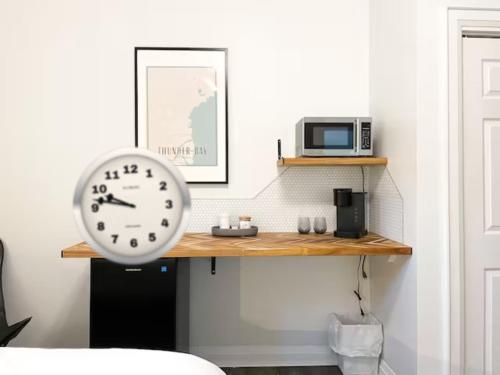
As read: {"hour": 9, "minute": 47}
